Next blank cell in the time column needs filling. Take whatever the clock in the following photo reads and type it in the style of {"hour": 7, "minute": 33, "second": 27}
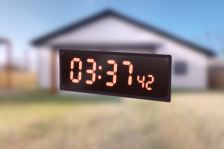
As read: {"hour": 3, "minute": 37, "second": 42}
